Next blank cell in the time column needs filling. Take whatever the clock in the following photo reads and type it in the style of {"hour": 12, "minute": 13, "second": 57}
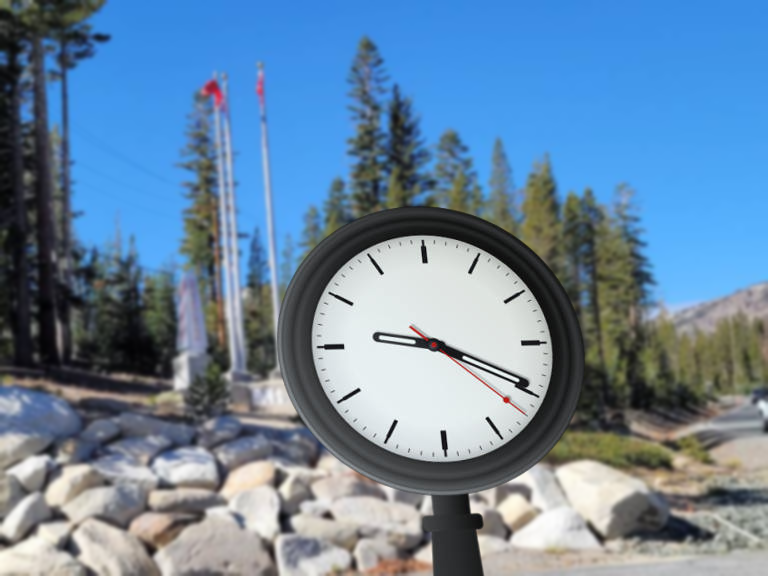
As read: {"hour": 9, "minute": 19, "second": 22}
